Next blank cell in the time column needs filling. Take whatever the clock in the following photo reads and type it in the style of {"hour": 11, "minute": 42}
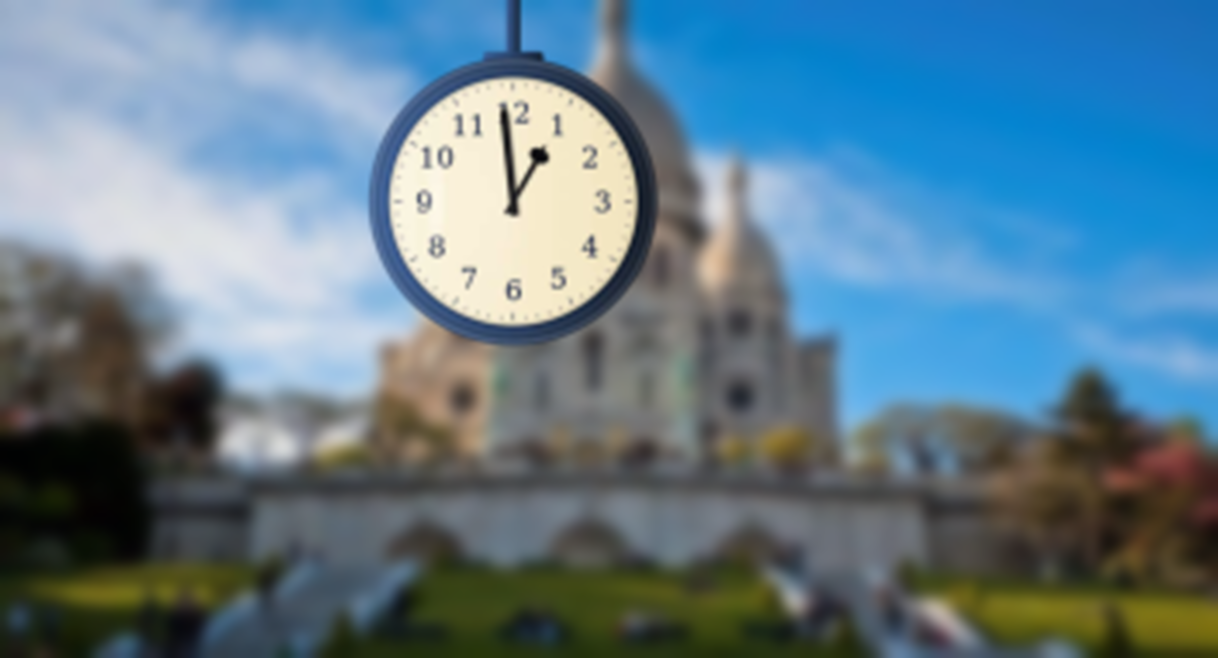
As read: {"hour": 12, "minute": 59}
